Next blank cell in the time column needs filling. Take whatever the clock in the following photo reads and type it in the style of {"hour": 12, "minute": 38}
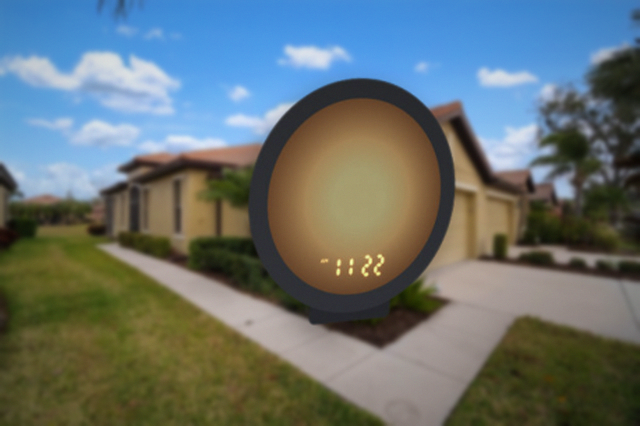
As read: {"hour": 11, "minute": 22}
